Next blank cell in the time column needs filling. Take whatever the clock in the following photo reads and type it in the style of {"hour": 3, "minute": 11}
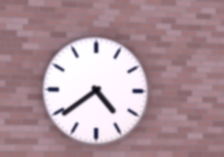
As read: {"hour": 4, "minute": 39}
